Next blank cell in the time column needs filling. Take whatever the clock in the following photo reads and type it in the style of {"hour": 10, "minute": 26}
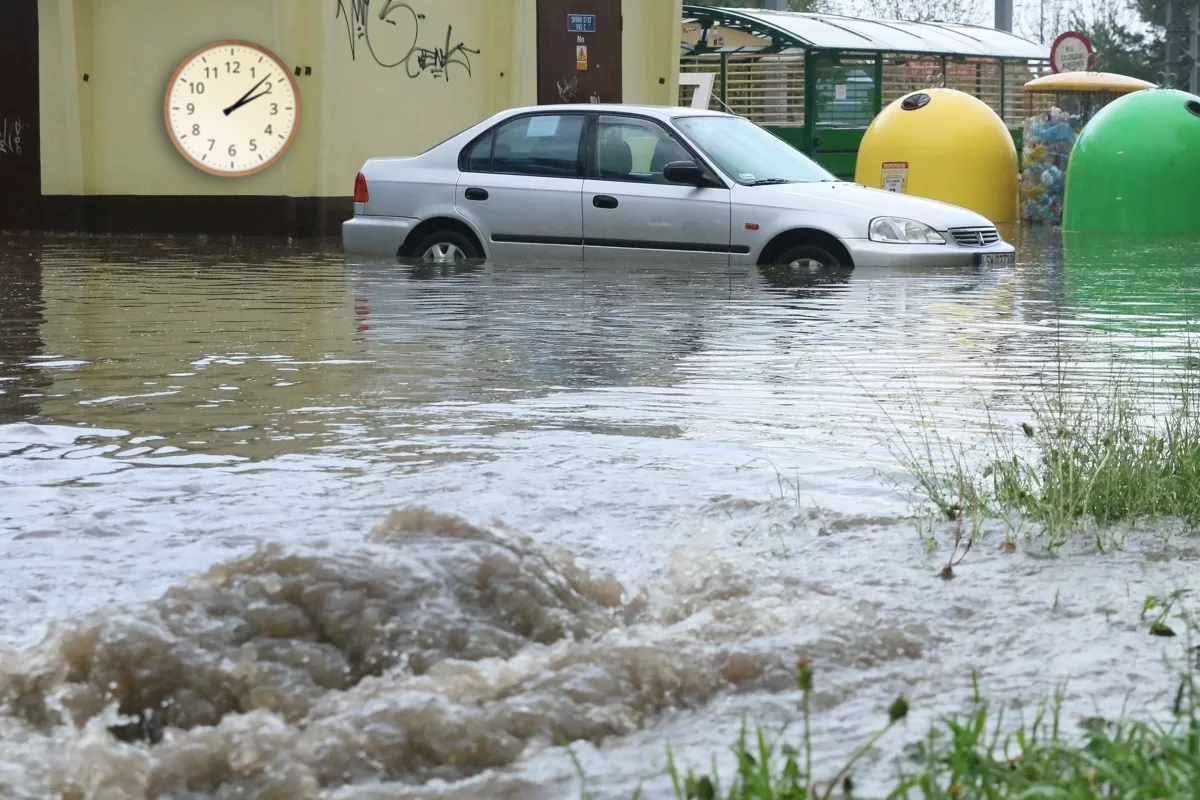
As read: {"hour": 2, "minute": 8}
